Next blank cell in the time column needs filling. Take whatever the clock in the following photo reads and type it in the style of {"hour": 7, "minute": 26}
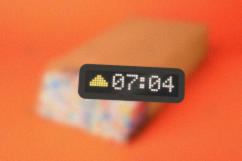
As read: {"hour": 7, "minute": 4}
